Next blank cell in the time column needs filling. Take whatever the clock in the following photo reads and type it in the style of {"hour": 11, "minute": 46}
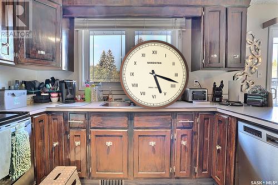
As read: {"hour": 5, "minute": 18}
